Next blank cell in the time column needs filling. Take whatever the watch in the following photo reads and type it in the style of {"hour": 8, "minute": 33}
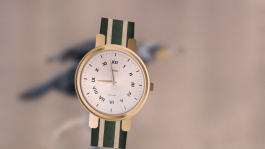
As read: {"hour": 8, "minute": 58}
